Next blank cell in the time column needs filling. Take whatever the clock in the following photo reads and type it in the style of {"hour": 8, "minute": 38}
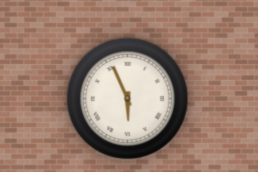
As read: {"hour": 5, "minute": 56}
